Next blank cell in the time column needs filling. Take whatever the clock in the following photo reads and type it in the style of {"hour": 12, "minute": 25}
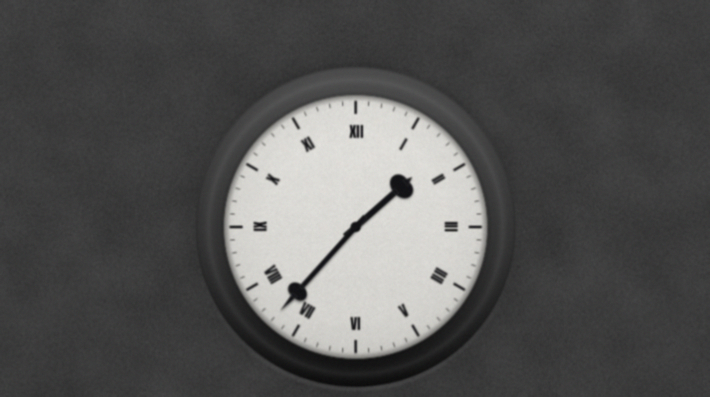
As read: {"hour": 1, "minute": 37}
